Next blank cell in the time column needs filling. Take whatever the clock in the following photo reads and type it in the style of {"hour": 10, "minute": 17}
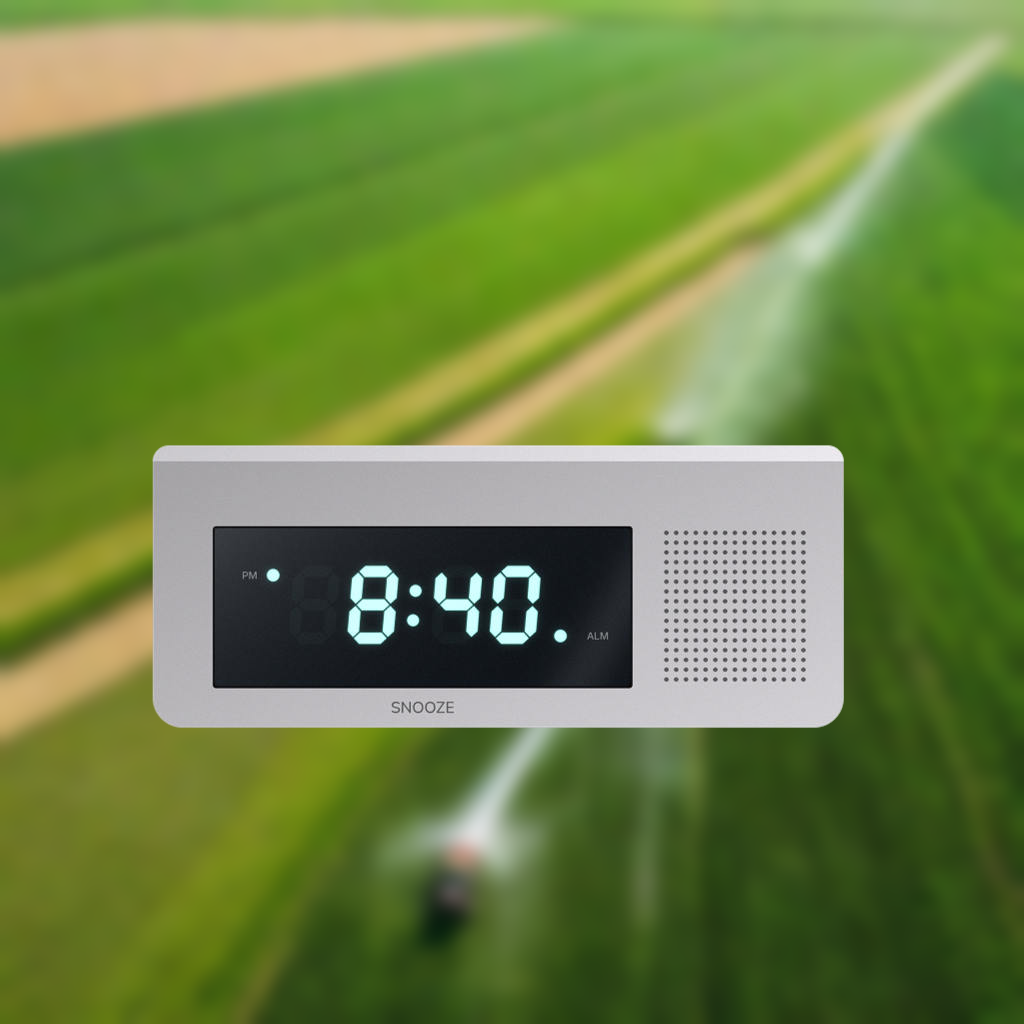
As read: {"hour": 8, "minute": 40}
